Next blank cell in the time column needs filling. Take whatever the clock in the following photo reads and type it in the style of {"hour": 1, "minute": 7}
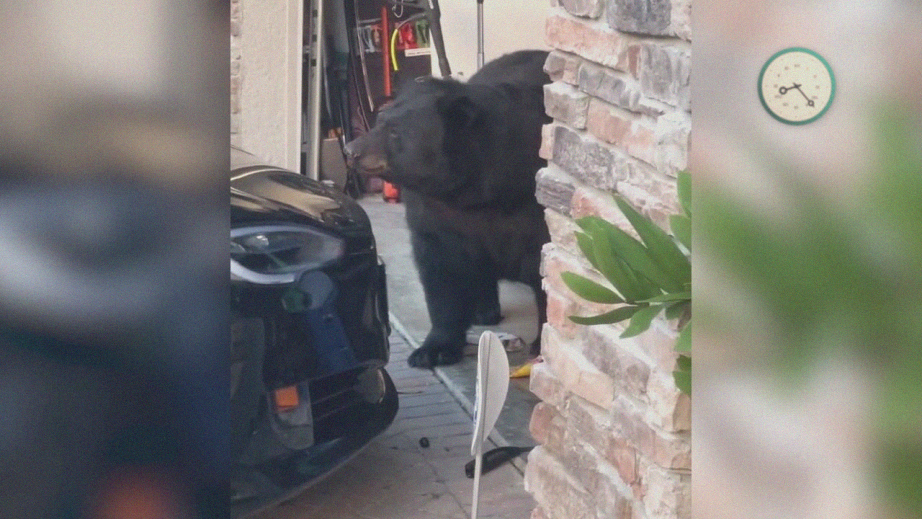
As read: {"hour": 8, "minute": 23}
